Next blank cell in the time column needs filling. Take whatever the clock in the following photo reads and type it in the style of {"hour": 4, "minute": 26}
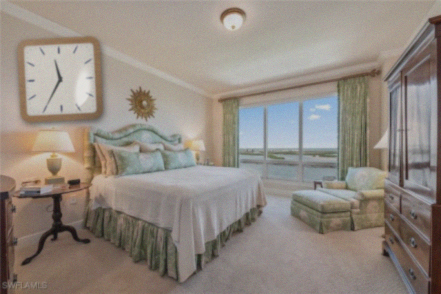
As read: {"hour": 11, "minute": 35}
